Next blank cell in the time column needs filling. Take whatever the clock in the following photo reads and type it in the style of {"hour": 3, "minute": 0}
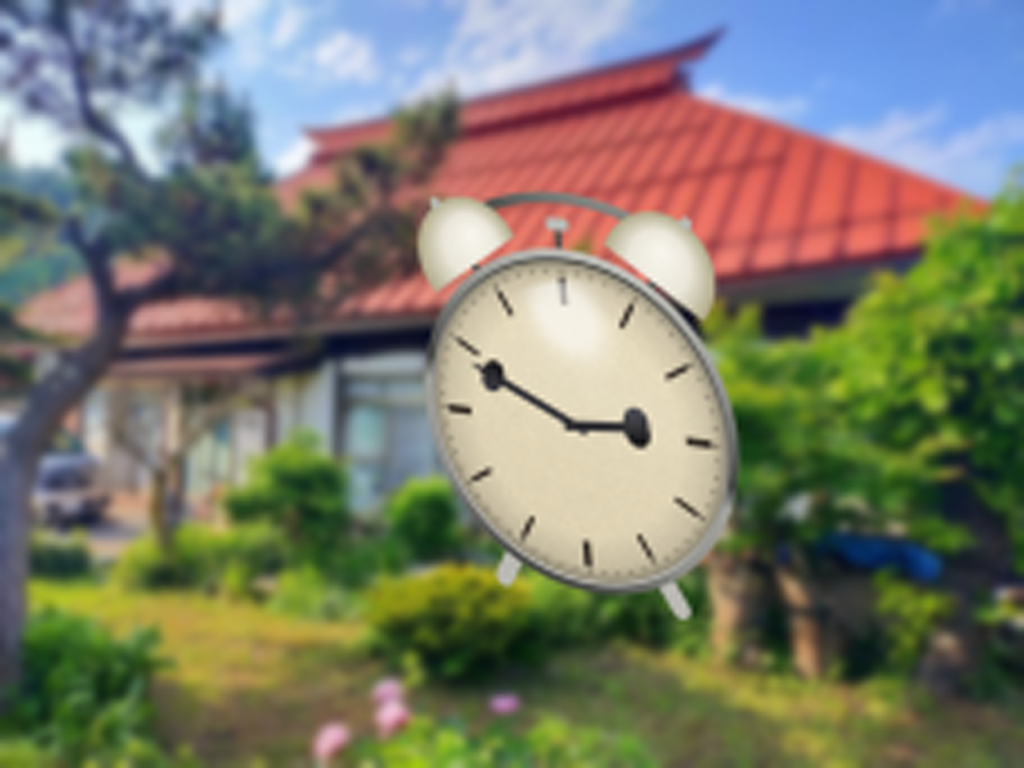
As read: {"hour": 2, "minute": 49}
